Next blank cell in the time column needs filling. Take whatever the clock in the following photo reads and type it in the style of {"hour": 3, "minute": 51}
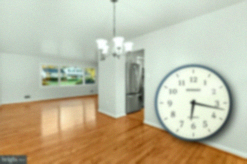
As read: {"hour": 6, "minute": 17}
